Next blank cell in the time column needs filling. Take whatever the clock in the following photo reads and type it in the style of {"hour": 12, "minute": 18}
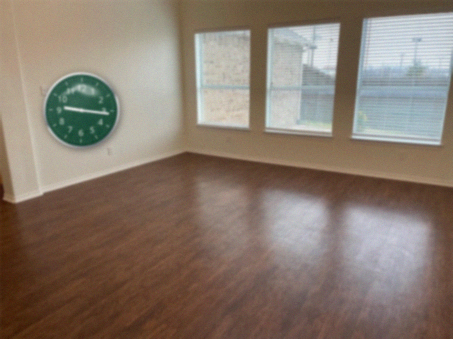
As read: {"hour": 9, "minute": 16}
